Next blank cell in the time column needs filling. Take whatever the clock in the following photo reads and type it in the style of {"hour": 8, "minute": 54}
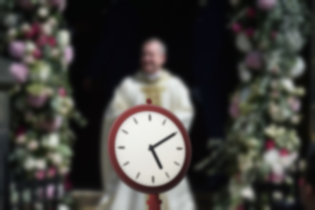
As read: {"hour": 5, "minute": 10}
